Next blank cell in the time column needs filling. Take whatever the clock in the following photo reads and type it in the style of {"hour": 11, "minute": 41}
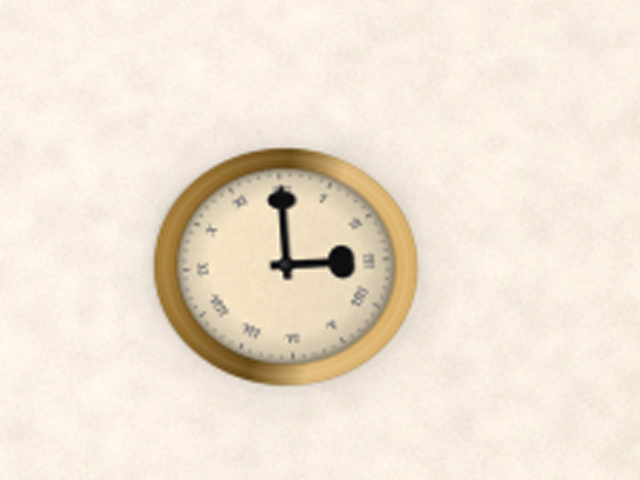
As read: {"hour": 3, "minute": 0}
